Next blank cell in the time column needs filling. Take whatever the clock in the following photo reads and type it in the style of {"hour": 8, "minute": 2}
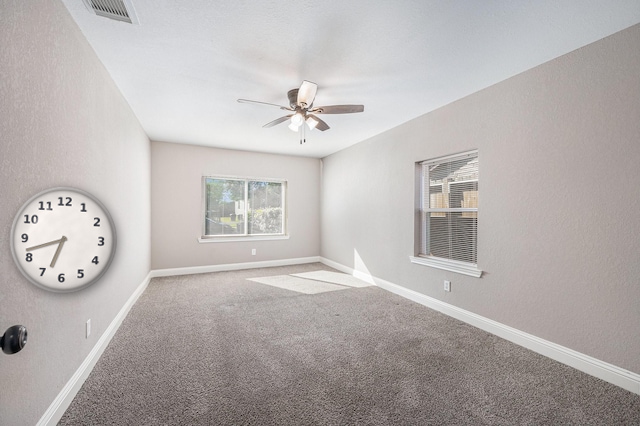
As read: {"hour": 6, "minute": 42}
